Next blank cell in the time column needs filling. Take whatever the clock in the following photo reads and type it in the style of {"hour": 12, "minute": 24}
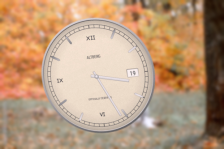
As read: {"hour": 3, "minute": 26}
